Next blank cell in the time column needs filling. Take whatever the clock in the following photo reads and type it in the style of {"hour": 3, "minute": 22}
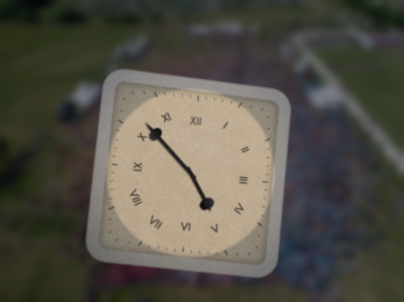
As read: {"hour": 4, "minute": 52}
